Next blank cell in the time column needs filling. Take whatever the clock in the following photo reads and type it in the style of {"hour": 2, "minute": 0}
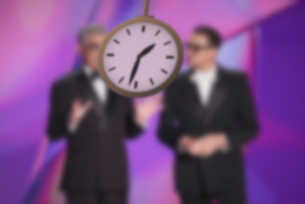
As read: {"hour": 1, "minute": 32}
